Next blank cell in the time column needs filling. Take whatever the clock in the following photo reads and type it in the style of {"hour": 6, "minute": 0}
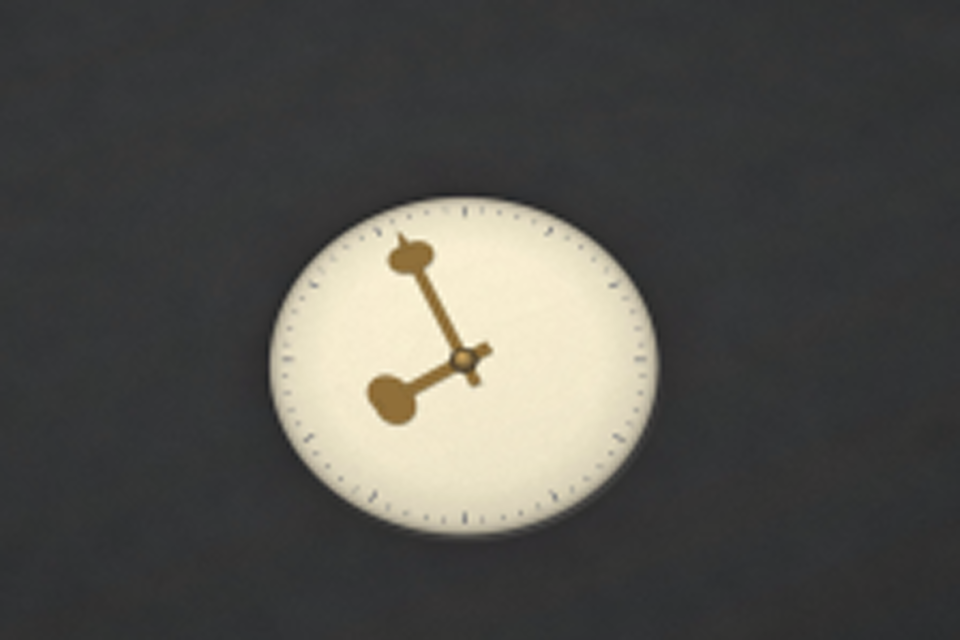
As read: {"hour": 7, "minute": 56}
